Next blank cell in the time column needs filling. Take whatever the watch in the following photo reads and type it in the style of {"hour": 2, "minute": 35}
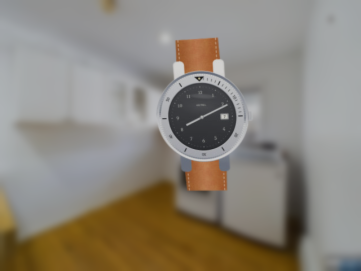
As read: {"hour": 8, "minute": 11}
